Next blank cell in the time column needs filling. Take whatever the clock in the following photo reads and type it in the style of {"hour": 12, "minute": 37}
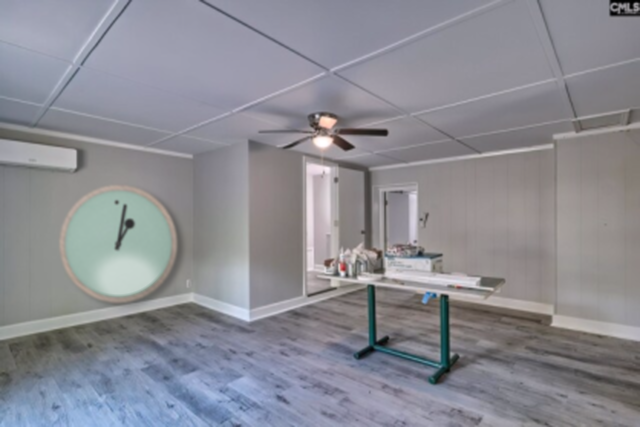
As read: {"hour": 1, "minute": 2}
